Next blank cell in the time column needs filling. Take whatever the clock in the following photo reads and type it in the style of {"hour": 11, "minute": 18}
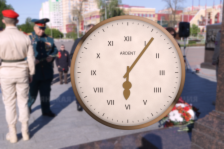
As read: {"hour": 6, "minute": 6}
